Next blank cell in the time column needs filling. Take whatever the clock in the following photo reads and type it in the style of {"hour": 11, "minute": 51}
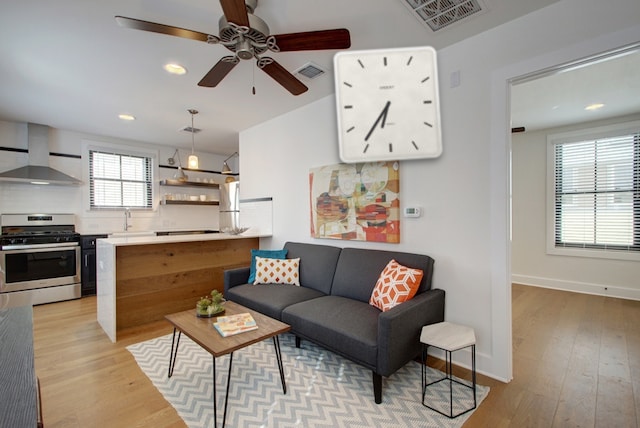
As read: {"hour": 6, "minute": 36}
